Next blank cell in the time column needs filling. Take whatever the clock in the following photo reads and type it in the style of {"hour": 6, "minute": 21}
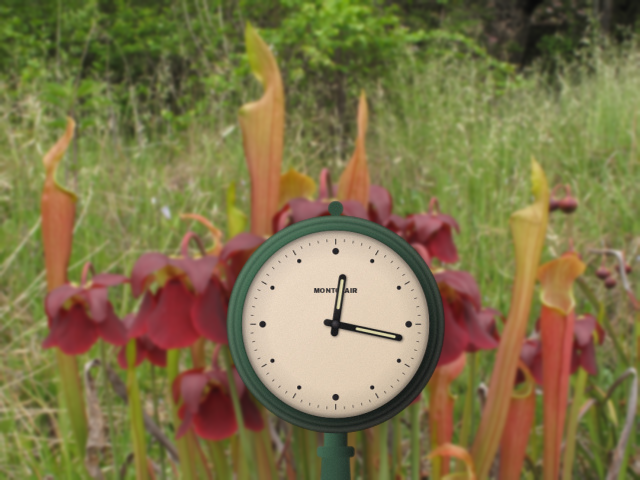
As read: {"hour": 12, "minute": 17}
